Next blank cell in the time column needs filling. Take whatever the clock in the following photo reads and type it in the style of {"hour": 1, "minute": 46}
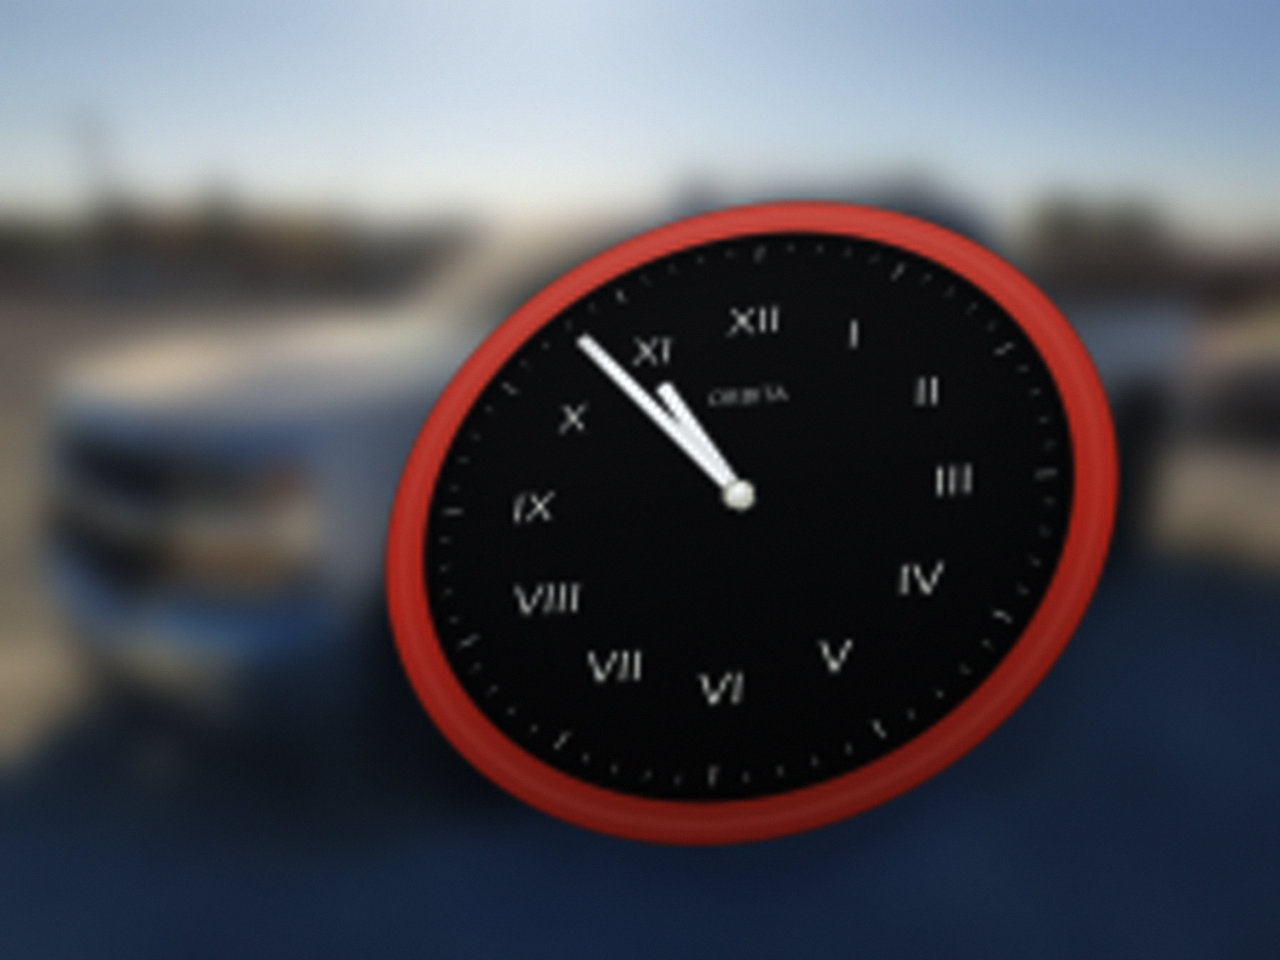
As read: {"hour": 10, "minute": 53}
